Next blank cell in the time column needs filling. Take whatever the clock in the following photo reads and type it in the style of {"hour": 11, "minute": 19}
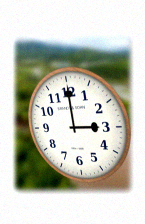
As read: {"hour": 3, "minute": 0}
